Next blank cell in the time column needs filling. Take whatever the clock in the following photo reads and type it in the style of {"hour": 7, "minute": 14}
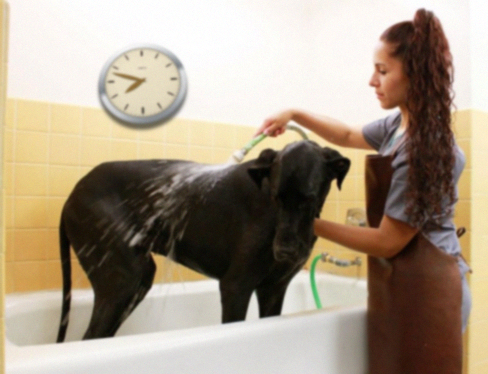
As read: {"hour": 7, "minute": 48}
